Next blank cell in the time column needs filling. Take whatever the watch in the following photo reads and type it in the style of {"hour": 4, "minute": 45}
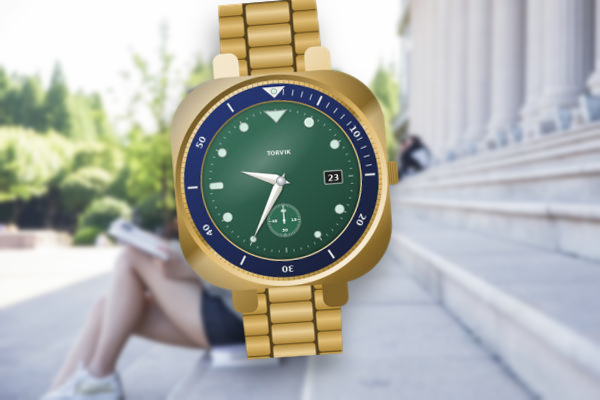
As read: {"hour": 9, "minute": 35}
